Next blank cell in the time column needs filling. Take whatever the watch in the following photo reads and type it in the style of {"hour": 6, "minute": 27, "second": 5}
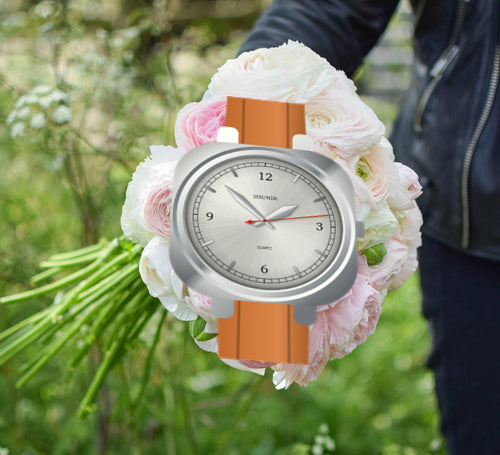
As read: {"hour": 1, "minute": 52, "second": 13}
